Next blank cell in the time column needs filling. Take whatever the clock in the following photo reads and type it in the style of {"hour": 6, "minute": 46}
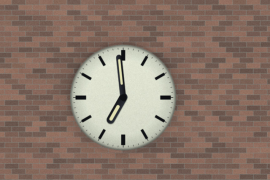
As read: {"hour": 6, "minute": 59}
